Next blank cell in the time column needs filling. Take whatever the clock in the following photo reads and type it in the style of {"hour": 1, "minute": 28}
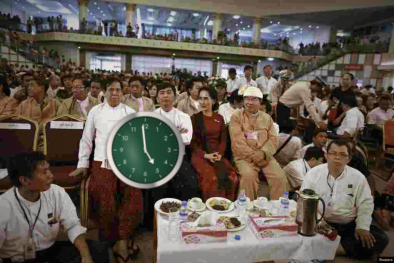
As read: {"hour": 4, "minute": 59}
